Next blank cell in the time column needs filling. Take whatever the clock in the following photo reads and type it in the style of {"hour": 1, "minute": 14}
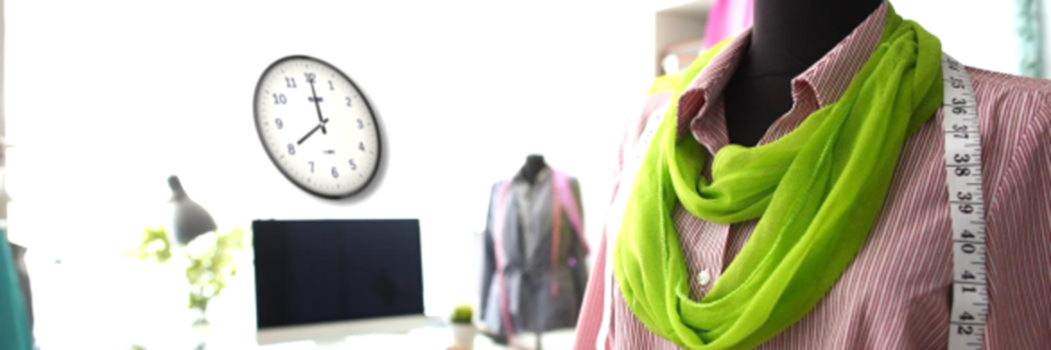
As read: {"hour": 8, "minute": 0}
